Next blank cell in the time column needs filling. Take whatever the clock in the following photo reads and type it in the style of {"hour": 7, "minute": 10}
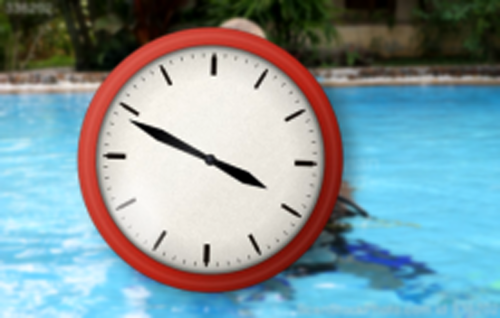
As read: {"hour": 3, "minute": 49}
